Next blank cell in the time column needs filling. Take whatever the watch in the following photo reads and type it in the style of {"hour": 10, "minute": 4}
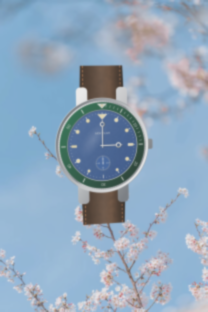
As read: {"hour": 3, "minute": 0}
